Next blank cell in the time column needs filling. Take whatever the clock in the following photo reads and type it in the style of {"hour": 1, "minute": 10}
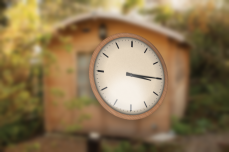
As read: {"hour": 3, "minute": 15}
